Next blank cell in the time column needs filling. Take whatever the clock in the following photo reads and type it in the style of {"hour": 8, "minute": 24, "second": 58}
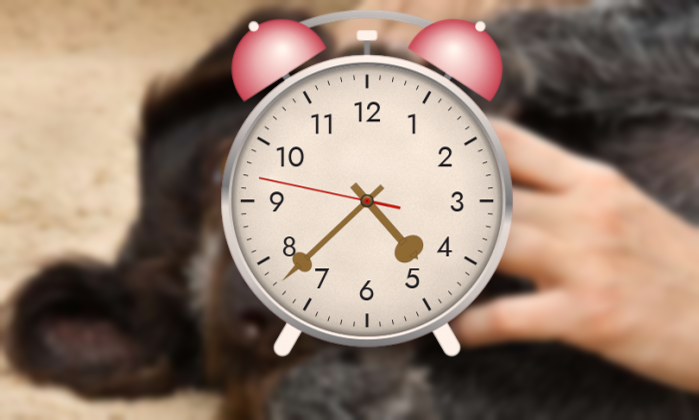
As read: {"hour": 4, "minute": 37, "second": 47}
